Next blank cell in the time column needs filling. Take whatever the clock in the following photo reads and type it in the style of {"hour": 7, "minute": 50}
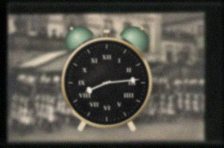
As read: {"hour": 8, "minute": 14}
